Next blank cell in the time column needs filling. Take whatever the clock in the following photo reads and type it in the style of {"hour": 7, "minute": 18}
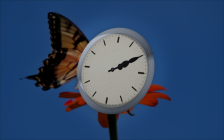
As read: {"hour": 2, "minute": 10}
